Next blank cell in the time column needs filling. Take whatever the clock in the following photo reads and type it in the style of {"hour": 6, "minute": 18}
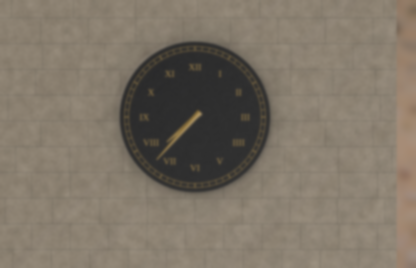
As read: {"hour": 7, "minute": 37}
